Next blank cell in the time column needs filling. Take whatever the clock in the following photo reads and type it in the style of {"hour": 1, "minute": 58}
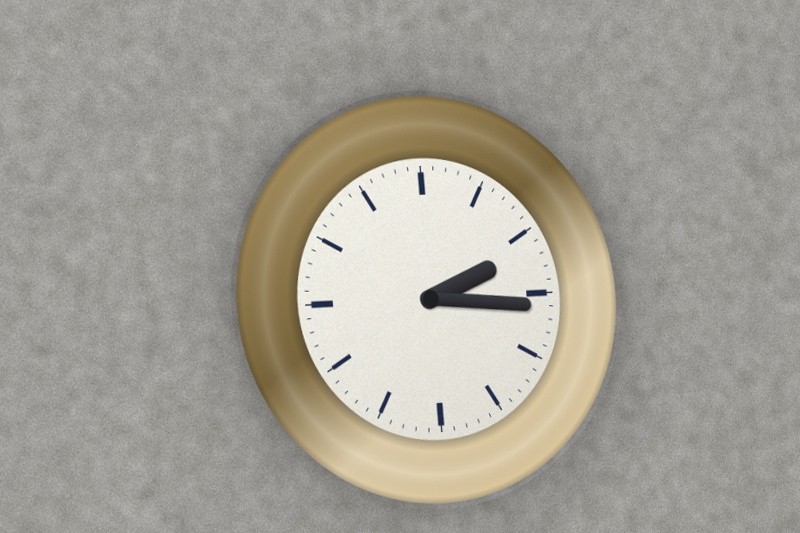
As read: {"hour": 2, "minute": 16}
